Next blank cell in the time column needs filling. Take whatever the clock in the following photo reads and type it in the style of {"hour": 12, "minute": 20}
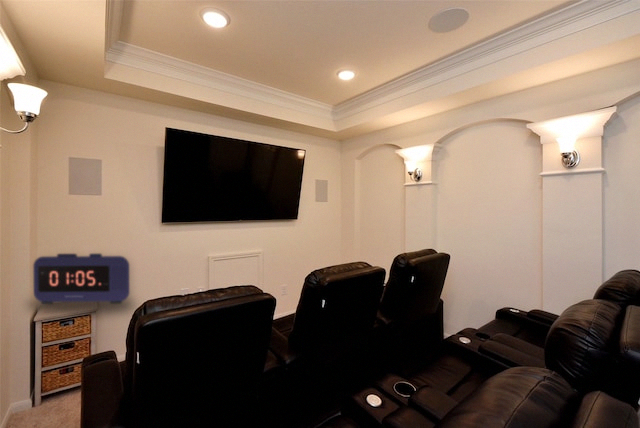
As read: {"hour": 1, "minute": 5}
